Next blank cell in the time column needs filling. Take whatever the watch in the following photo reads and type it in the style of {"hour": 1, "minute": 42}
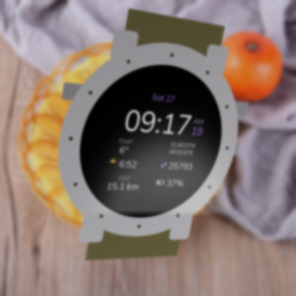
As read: {"hour": 9, "minute": 17}
